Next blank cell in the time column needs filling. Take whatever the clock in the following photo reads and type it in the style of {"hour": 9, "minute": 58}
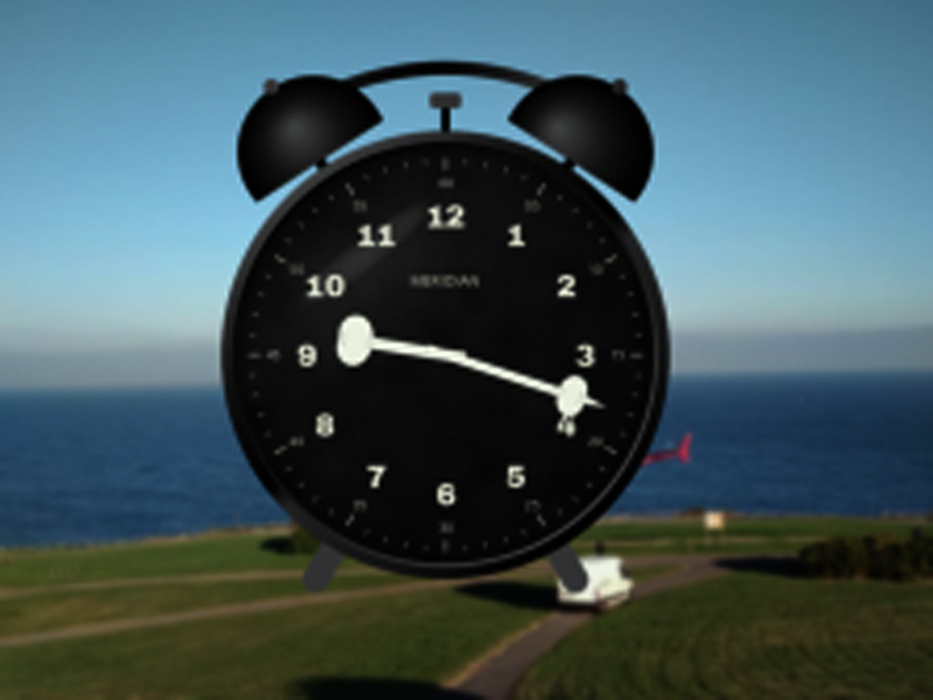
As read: {"hour": 9, "minute": 18}
